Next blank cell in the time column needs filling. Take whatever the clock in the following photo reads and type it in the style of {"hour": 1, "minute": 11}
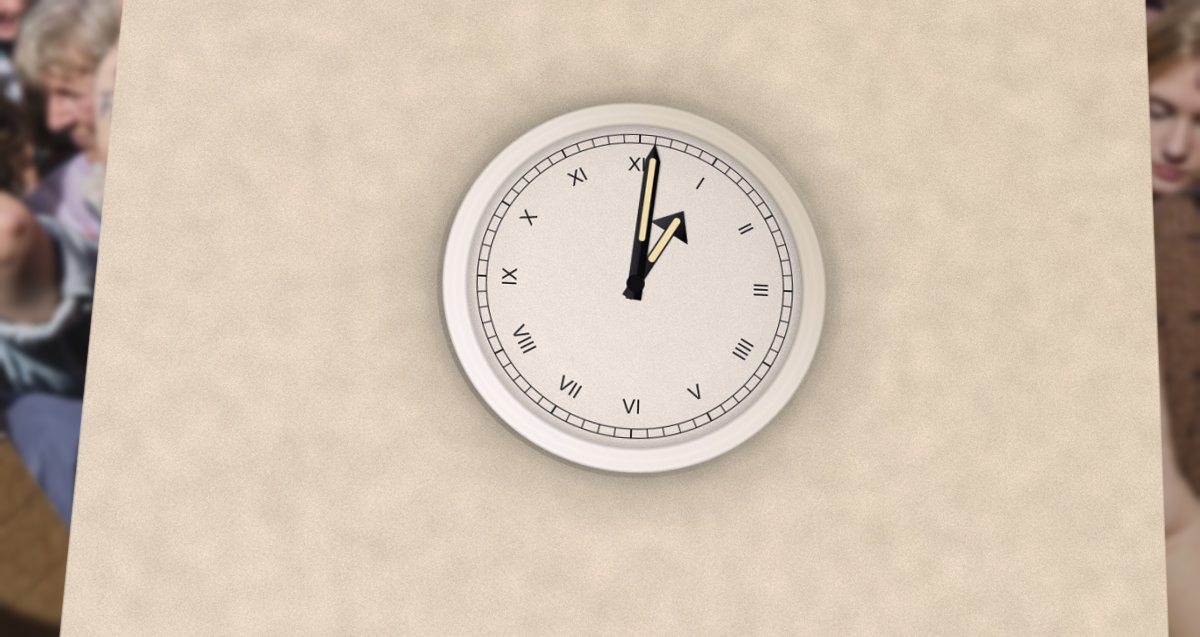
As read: {"hour": 1, "minute": 1}
